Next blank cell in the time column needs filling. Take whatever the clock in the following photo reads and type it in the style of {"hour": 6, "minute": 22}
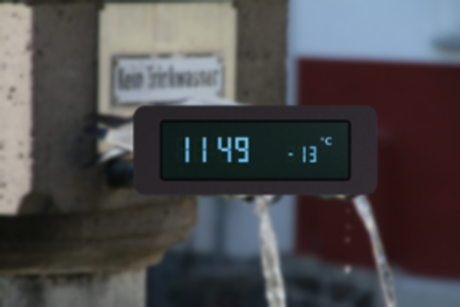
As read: {"hour": 11, "minute": 49}
